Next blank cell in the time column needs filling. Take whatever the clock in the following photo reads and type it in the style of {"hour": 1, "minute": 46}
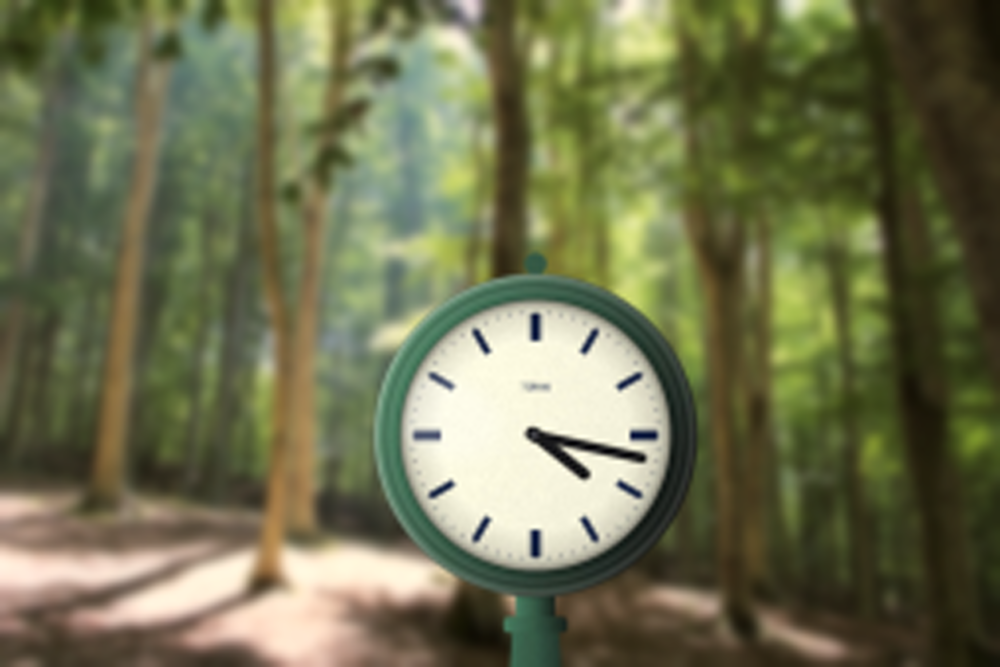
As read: {"hour": 4, "minute": 17}
